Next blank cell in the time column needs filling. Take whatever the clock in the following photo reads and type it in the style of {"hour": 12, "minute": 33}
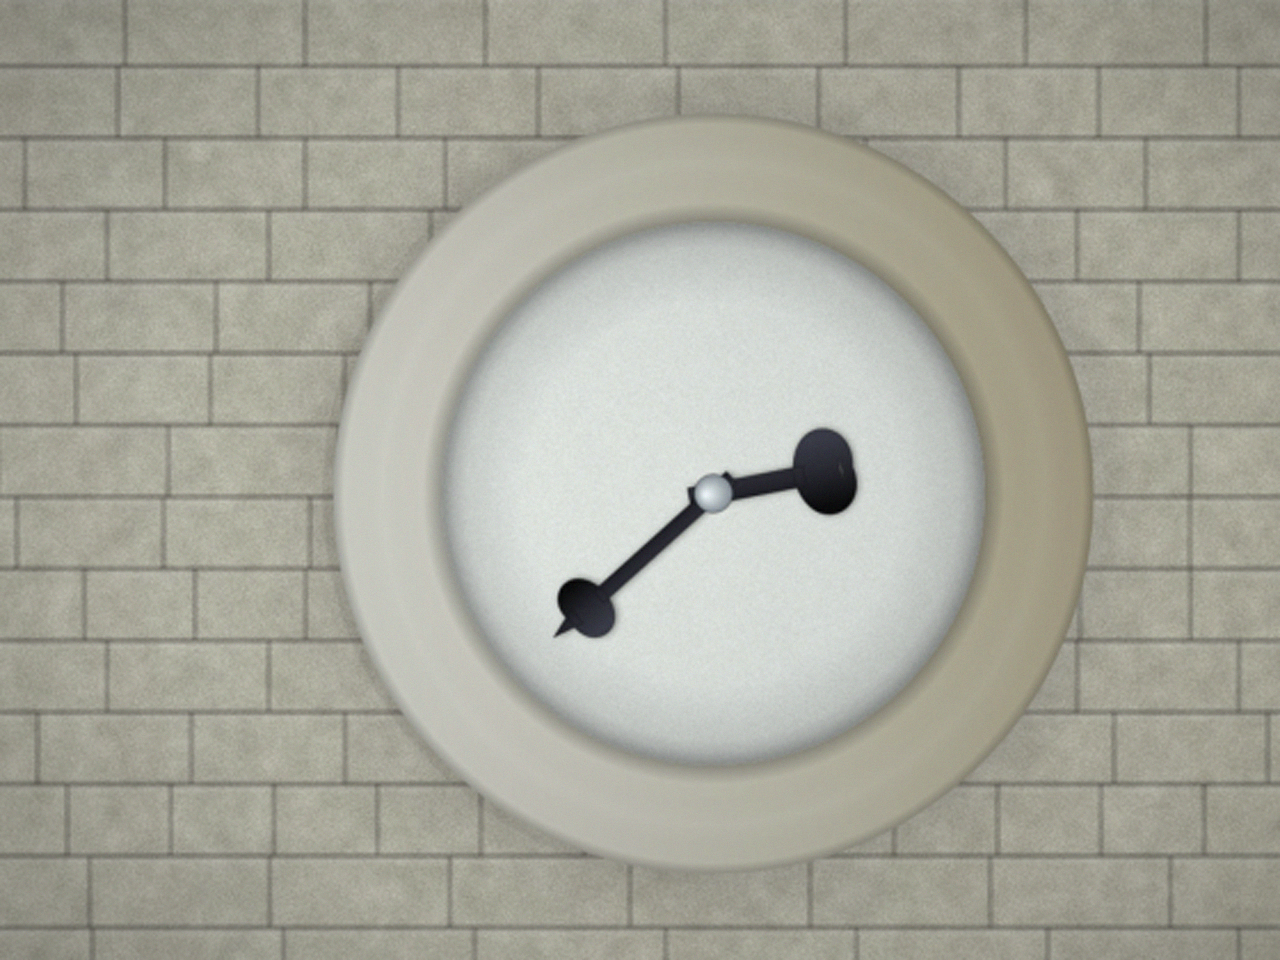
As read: {"hour": 2, "minute": 38}
